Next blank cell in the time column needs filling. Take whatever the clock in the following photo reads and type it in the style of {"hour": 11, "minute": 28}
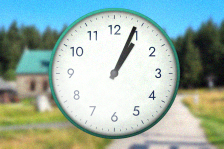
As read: {"hour": 1, "minute": 4}
